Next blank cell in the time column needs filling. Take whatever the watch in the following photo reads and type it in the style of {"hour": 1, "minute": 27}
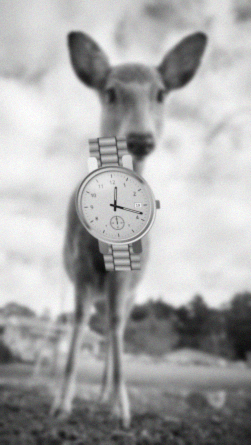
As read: {"hour": 12, "minute": 18}
